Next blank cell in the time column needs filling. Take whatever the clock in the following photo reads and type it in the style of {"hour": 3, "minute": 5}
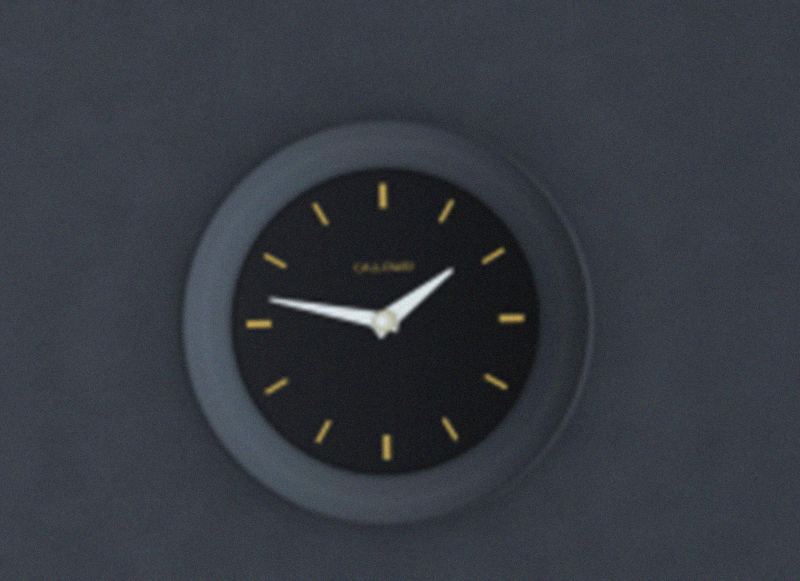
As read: {"hour": 1, "minute": 47}
